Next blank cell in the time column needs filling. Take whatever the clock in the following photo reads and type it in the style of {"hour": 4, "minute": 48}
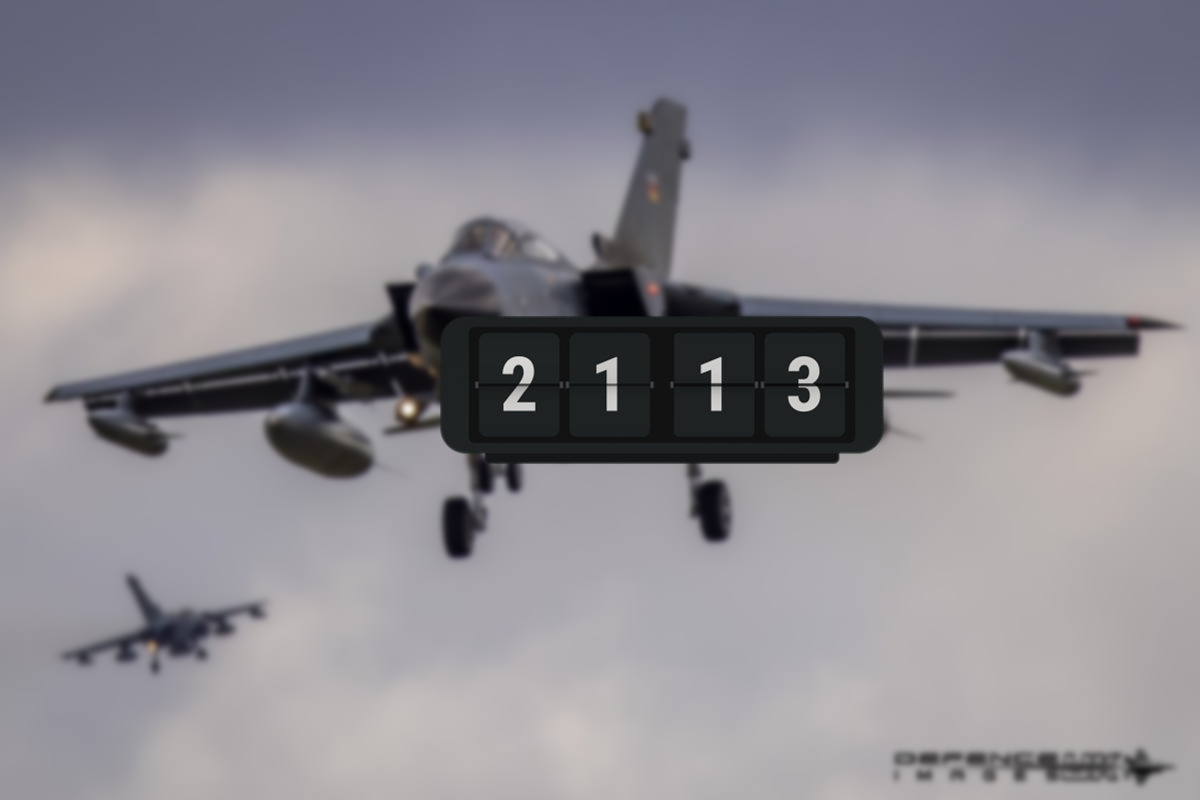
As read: {"hour": 21, "minute": 13}
